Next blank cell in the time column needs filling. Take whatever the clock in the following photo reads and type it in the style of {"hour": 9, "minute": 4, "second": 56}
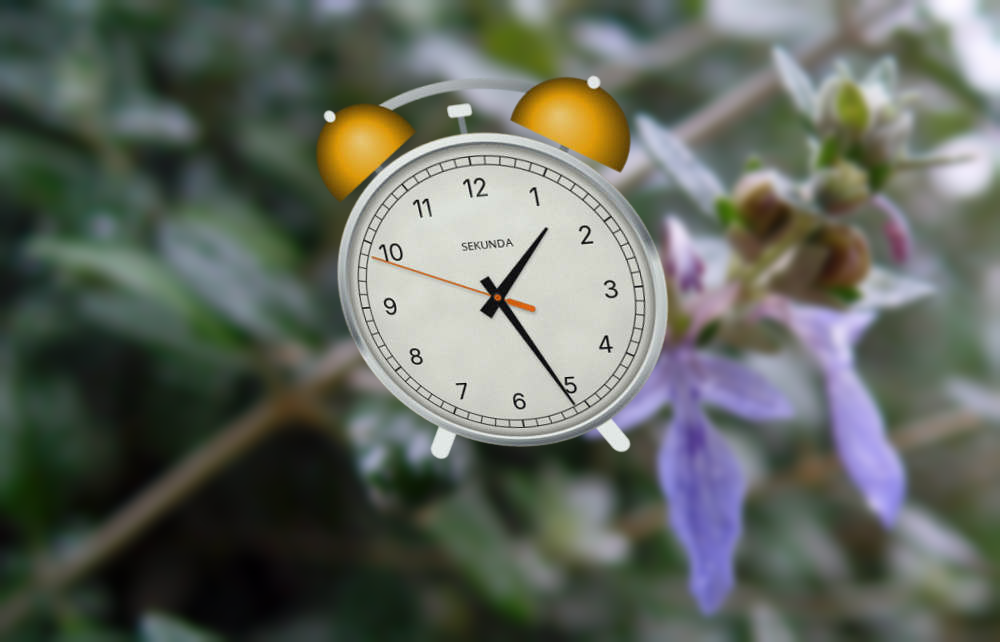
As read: {"hour": 1, "minute": 25, "second": 49}
